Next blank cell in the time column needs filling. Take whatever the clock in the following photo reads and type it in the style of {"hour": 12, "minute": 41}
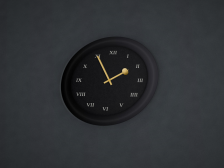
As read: {"hour": 1, "minute": 55}
